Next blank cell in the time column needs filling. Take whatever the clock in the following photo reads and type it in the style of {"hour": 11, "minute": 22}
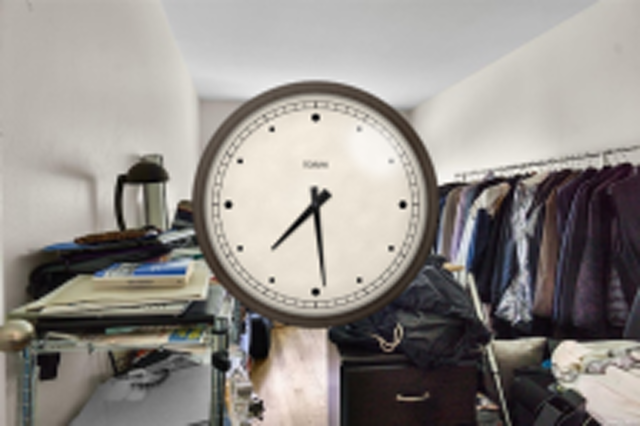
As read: {"hour": 7, "minute": 29}
